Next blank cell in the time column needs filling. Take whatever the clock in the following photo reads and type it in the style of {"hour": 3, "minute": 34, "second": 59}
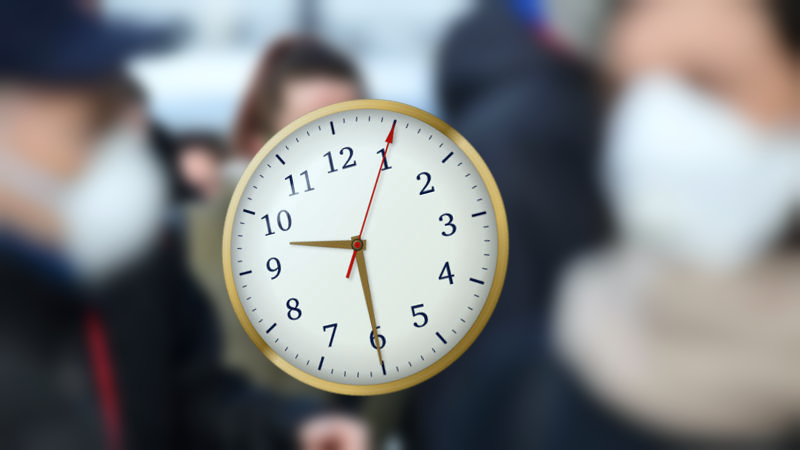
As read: {"hour": 9, "minute": 30, "second": 5}
